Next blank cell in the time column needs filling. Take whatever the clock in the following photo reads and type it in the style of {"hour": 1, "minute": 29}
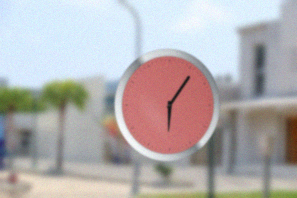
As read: {"hour": 6, "minute": 6}
